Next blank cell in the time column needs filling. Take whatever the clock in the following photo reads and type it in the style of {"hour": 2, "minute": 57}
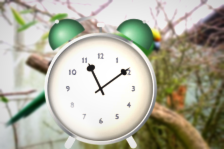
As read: {"hour": 11, "minute": 9}
